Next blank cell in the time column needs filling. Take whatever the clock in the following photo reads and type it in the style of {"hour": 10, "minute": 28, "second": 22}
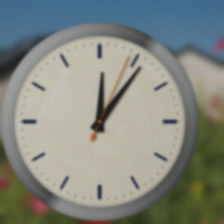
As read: {"hour": 12, "minute": 6, "second": 4}
